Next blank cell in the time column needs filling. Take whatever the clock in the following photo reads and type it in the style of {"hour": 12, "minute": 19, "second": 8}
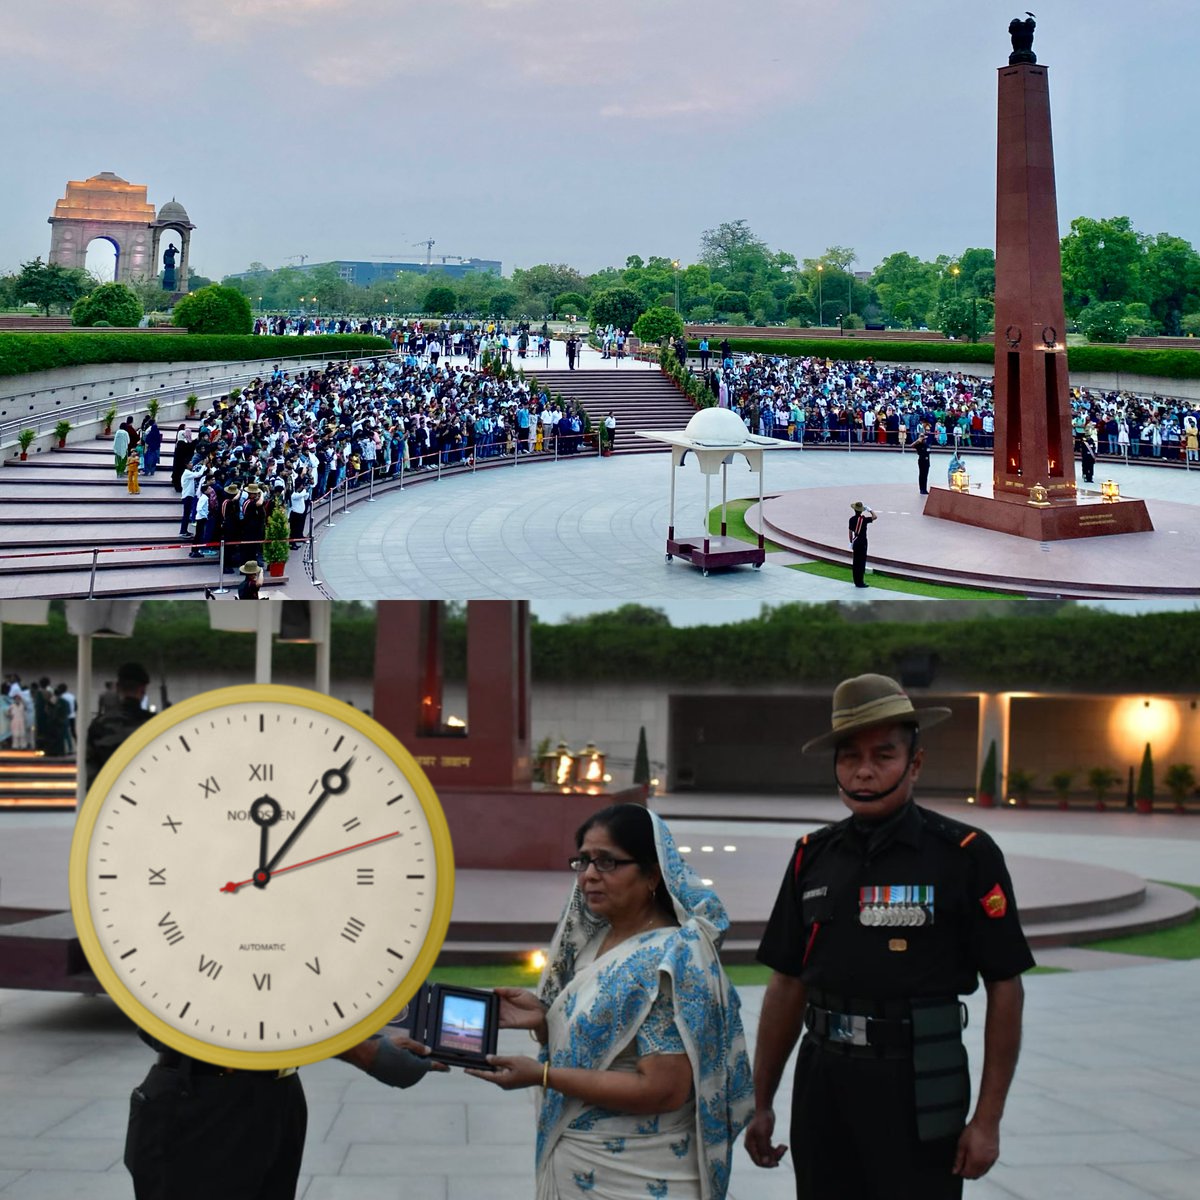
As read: {"hour": 12, "minute": 6, "second": 12}
